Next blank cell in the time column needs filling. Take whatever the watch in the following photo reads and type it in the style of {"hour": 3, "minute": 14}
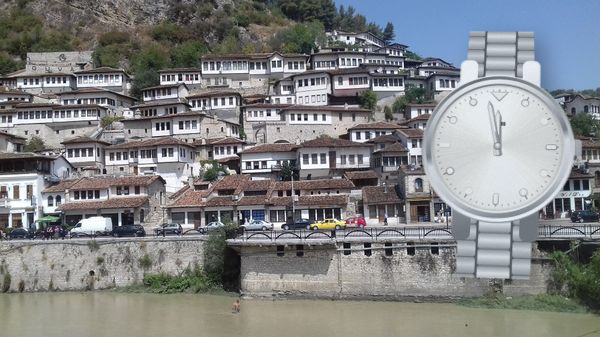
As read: {"hour": 11, "minute": 58}
